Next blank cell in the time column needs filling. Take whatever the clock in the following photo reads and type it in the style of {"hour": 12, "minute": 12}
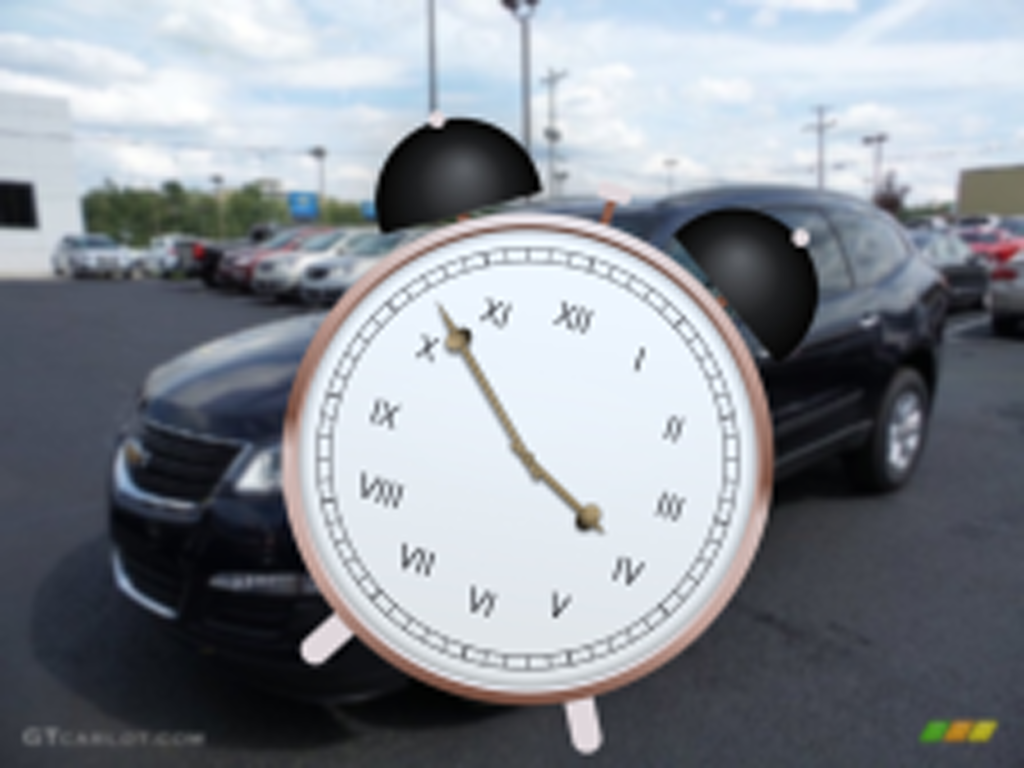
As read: {"hour": 3, "minute": 52}
